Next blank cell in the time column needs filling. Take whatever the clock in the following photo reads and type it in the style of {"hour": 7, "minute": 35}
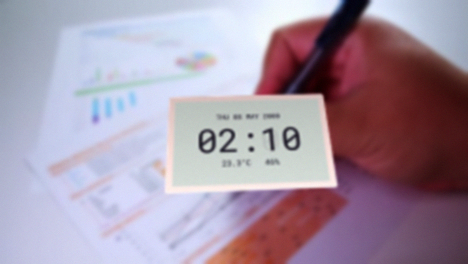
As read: {"hour": 2, "minute": 10}
